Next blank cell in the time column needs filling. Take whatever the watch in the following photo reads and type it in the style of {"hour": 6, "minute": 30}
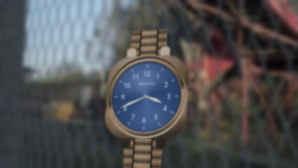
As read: {"hour": 3, "minute": 41}
